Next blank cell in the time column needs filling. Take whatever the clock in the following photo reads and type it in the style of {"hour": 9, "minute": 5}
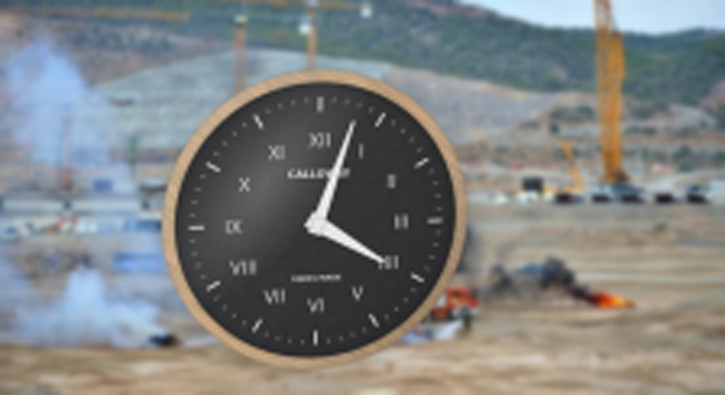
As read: {"hour": 4, "minute": 3}
